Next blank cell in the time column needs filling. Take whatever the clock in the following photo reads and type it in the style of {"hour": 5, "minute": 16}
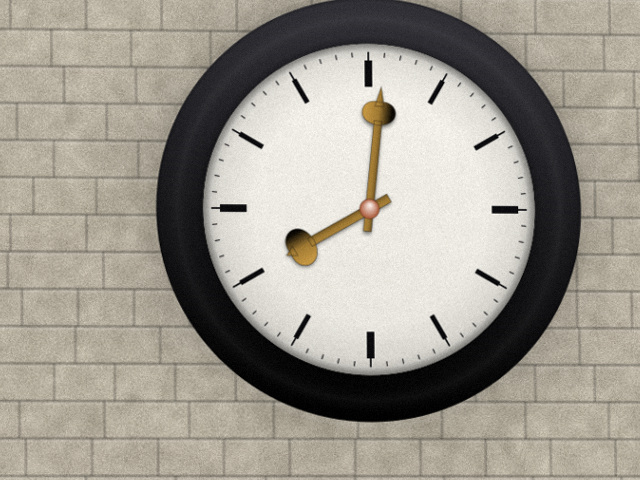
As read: {"hour": 8, "minute": 1}
